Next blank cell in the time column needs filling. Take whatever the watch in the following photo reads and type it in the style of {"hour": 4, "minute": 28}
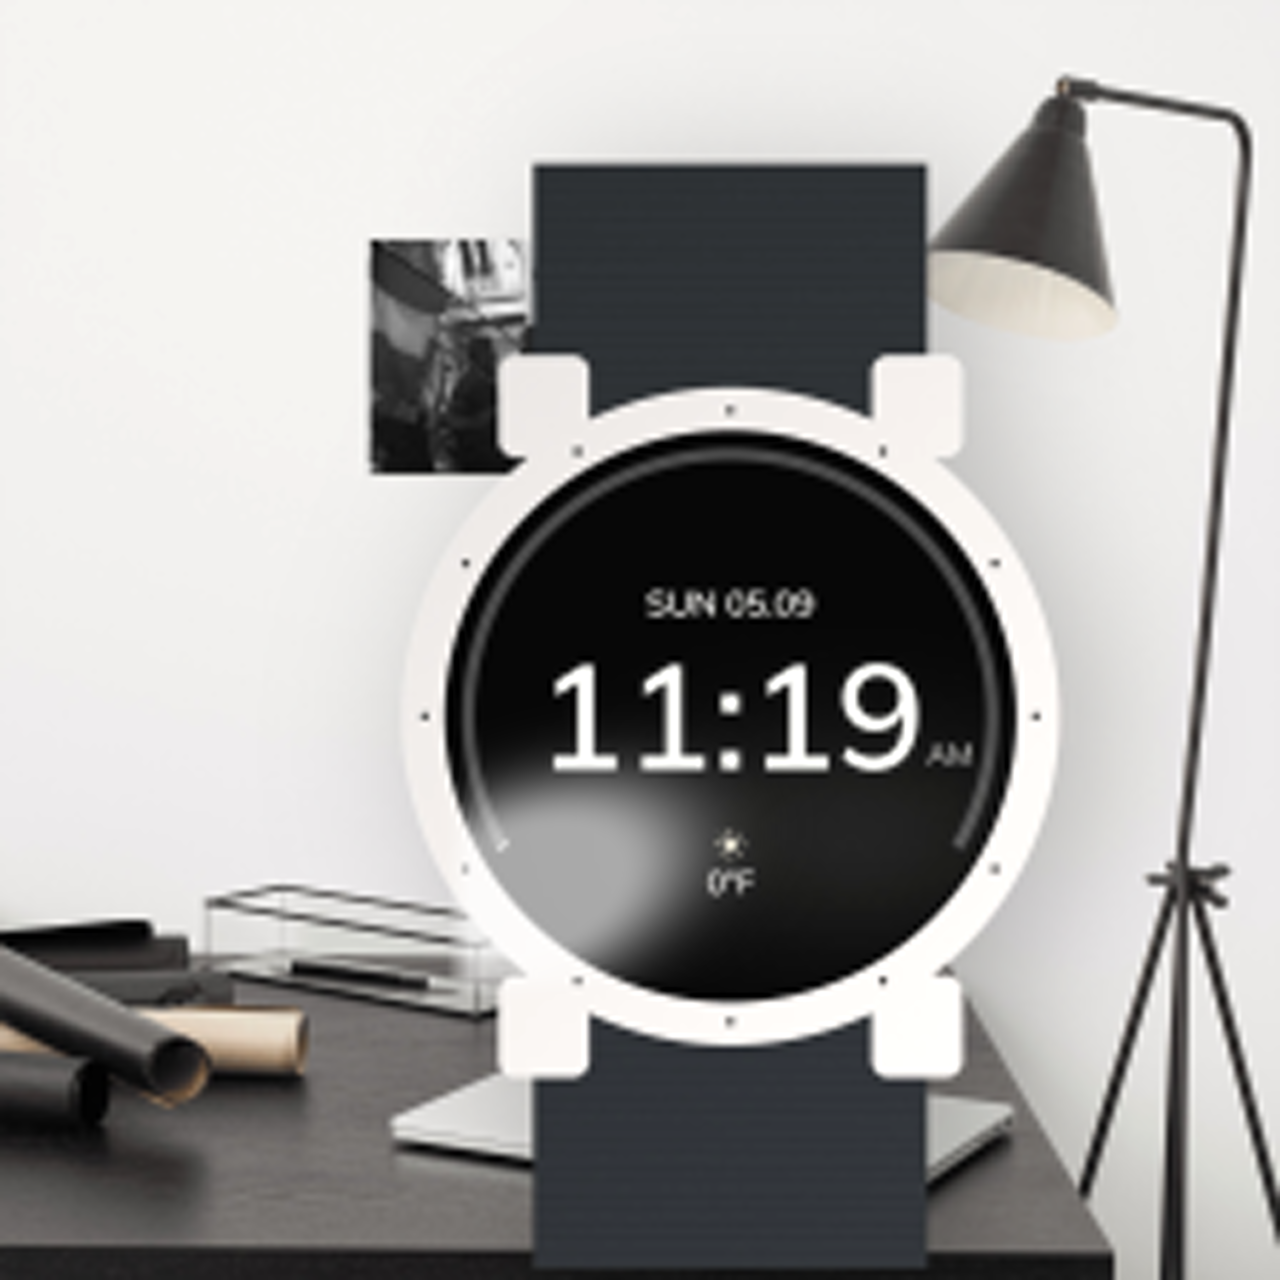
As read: {"hour": 11, "minute": 19}
